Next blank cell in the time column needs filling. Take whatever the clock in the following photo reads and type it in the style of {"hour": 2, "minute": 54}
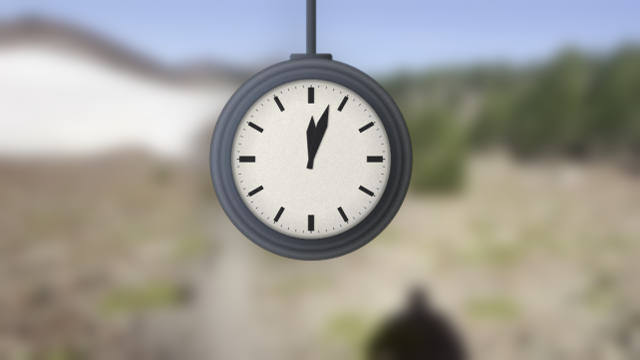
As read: {"hour": 12, "minute": 3}
